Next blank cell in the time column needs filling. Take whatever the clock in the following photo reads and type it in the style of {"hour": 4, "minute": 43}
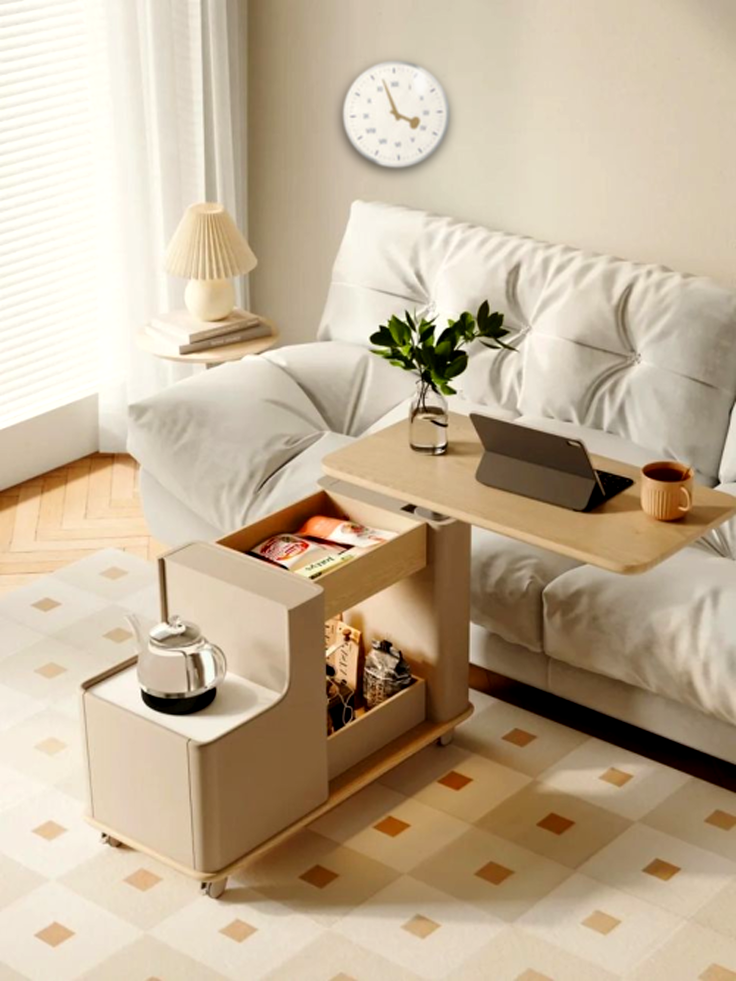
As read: {"hour": 3, "minute": 57}
